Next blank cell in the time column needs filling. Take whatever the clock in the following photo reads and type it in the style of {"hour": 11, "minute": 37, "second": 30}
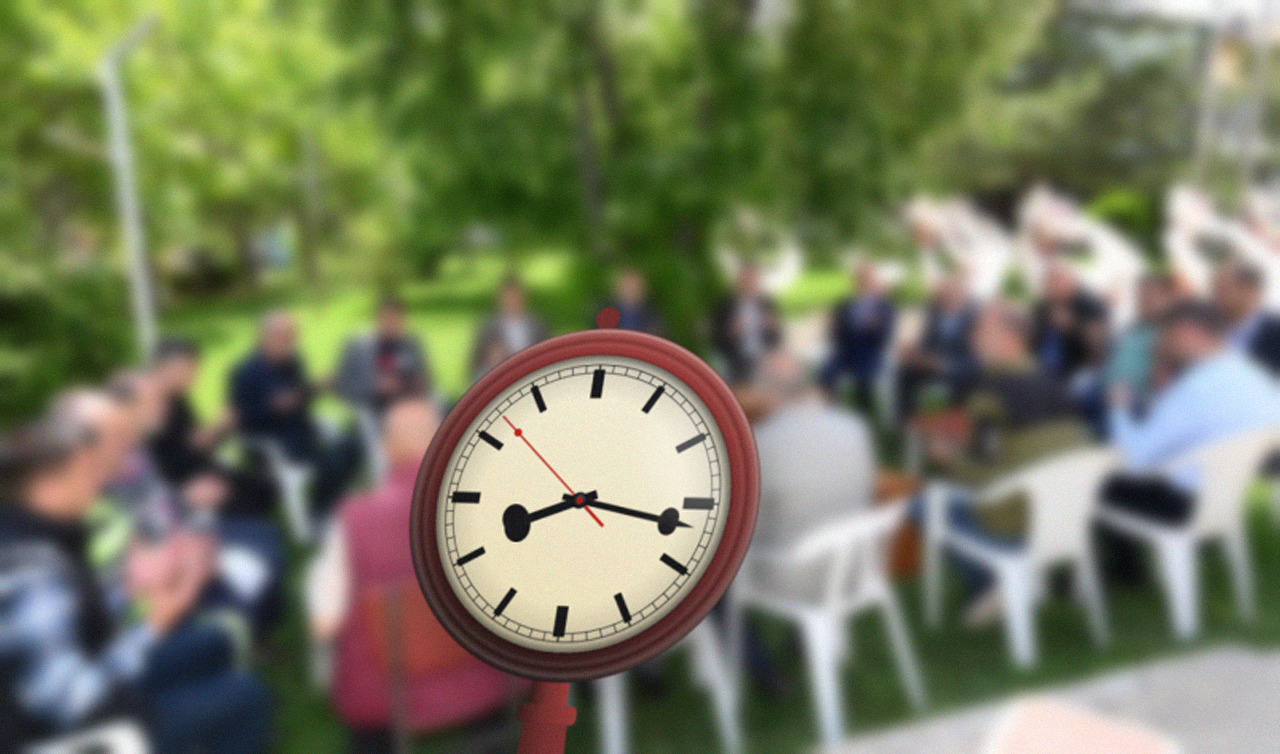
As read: {"hour": 8, "minute": 16, "second": 52}
